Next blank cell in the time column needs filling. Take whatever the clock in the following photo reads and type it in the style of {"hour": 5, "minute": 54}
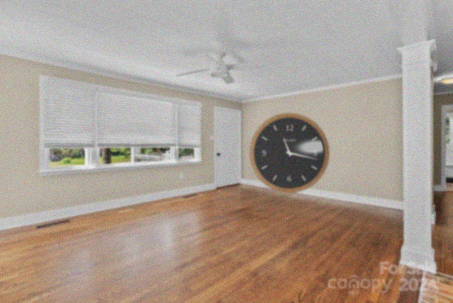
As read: {"hour": 11, "minute": 17}
